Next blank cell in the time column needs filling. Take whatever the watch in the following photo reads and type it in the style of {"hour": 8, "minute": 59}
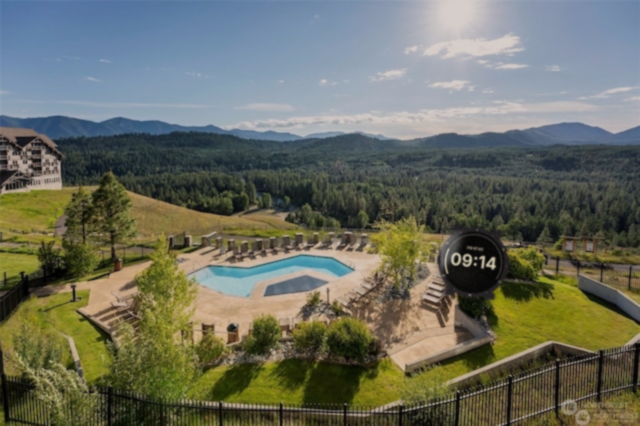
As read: {"hour": 9, "minute": 14}
